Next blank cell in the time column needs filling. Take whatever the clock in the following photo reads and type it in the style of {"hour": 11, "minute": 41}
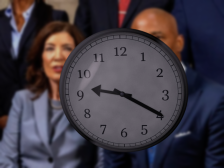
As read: {"hour": 9, "minute": 20}
